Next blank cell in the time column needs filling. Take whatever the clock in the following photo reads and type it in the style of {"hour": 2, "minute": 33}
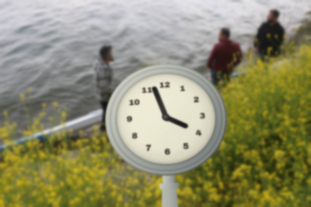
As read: {"hour": 3, "minute": 57}
